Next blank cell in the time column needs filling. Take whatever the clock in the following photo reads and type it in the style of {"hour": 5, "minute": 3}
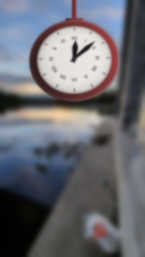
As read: {"hour": 12, "minute": 8}
